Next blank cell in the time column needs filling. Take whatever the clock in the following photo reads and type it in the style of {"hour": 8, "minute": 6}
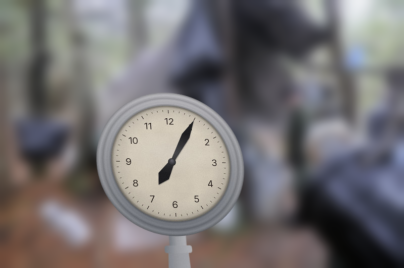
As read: {"hour": 7, "minute": 5}
